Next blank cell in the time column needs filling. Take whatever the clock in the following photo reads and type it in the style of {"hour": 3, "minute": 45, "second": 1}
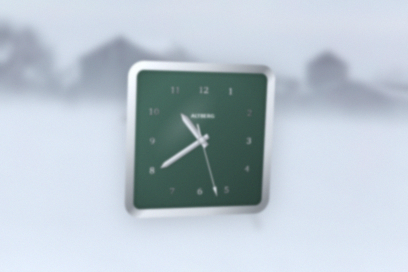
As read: {"hour": 10, "minute": 39, "second": 27}
